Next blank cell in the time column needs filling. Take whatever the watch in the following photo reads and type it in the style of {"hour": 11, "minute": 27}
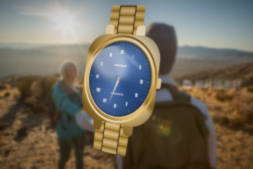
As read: {"hour": 6, "minute": 33}
